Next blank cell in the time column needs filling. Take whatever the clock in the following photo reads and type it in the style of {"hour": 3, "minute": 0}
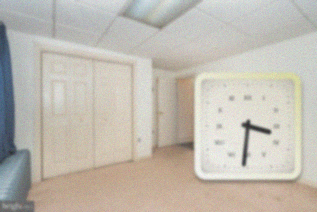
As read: {"hour": 3, "minute": 31}
